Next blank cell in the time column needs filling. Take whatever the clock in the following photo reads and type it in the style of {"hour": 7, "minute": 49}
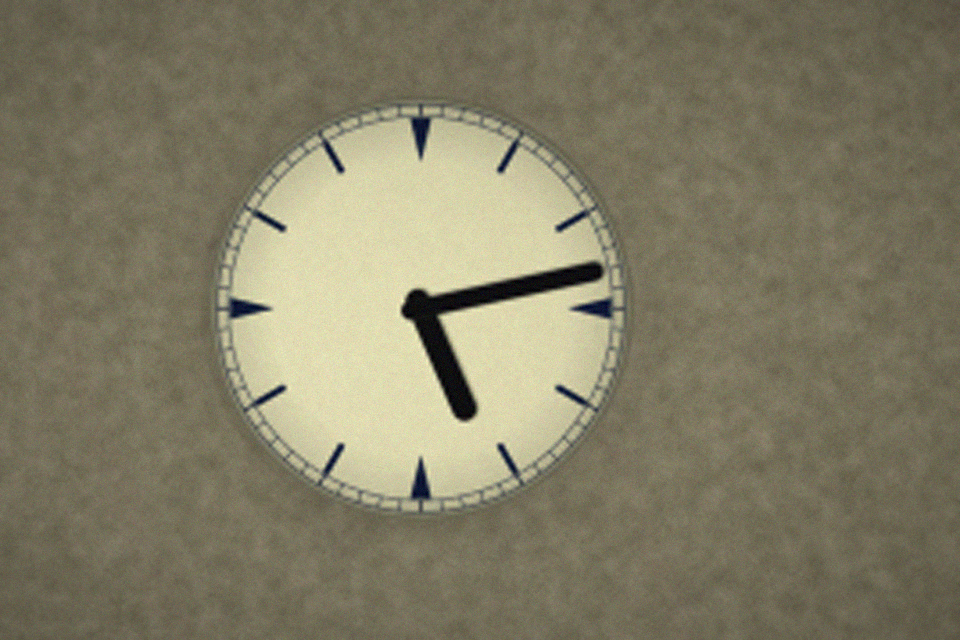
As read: {"hour": 5, "minute": 13}
